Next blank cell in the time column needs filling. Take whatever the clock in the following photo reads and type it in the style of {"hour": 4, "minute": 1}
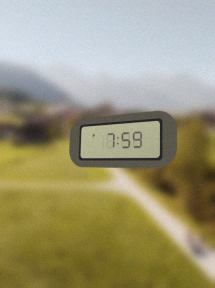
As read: {"hour": 7, "minute": 59}
